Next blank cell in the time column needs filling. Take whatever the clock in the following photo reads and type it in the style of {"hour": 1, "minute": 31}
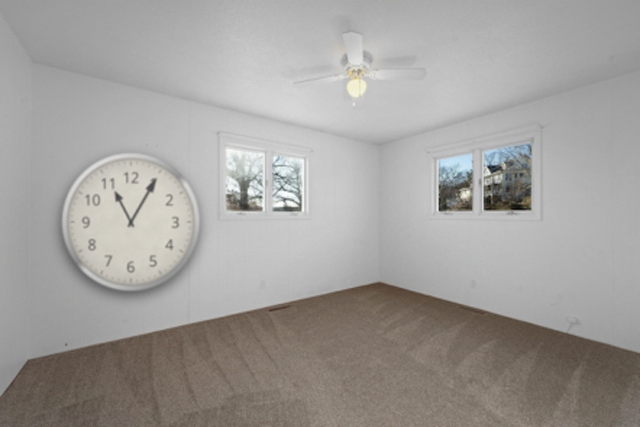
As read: {"hour": 11, "minute": 5}
